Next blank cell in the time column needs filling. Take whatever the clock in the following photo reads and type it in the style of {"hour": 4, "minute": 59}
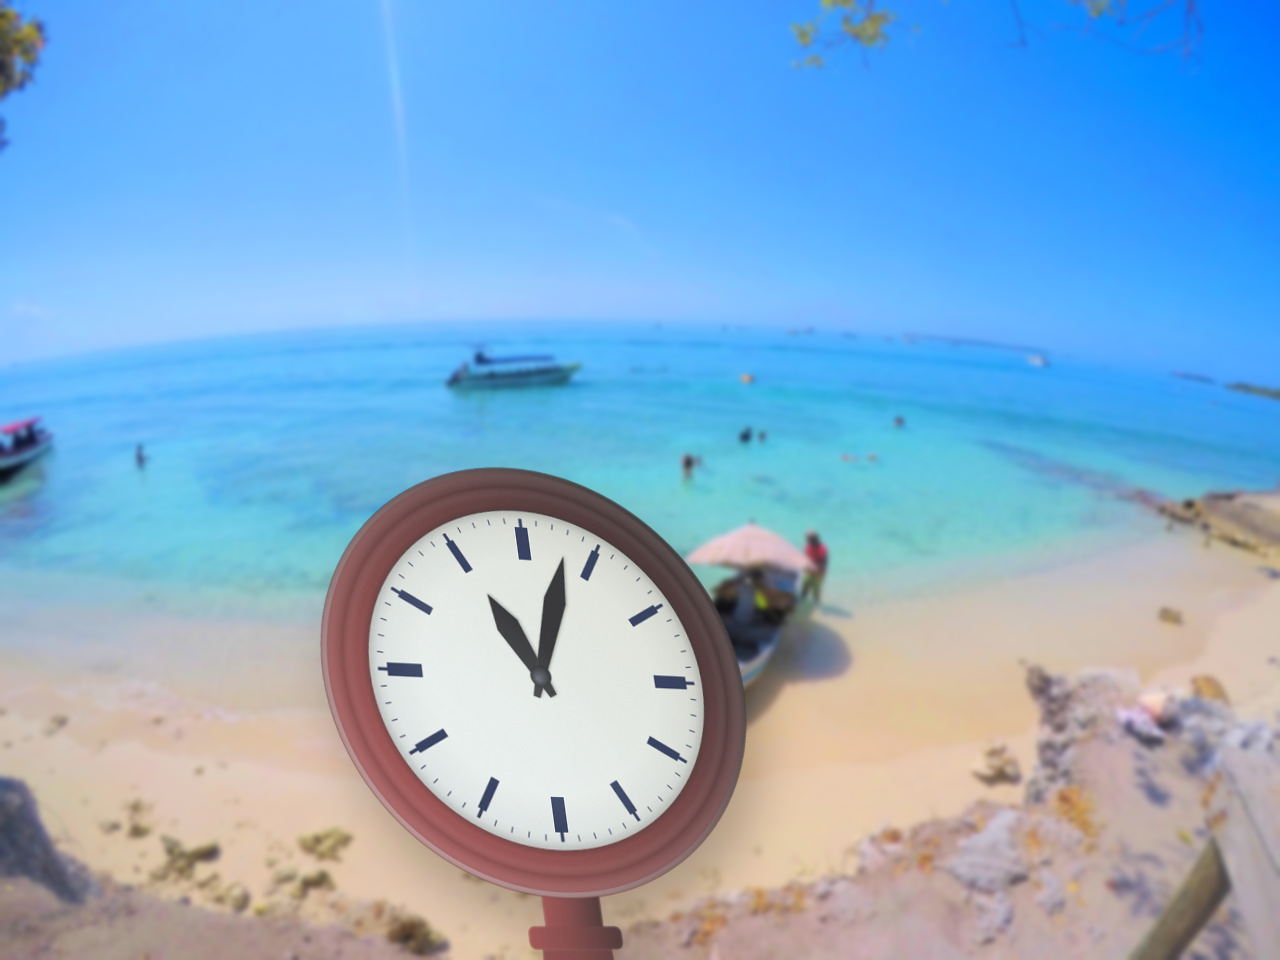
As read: {"hour": 11, "minute": 3}
